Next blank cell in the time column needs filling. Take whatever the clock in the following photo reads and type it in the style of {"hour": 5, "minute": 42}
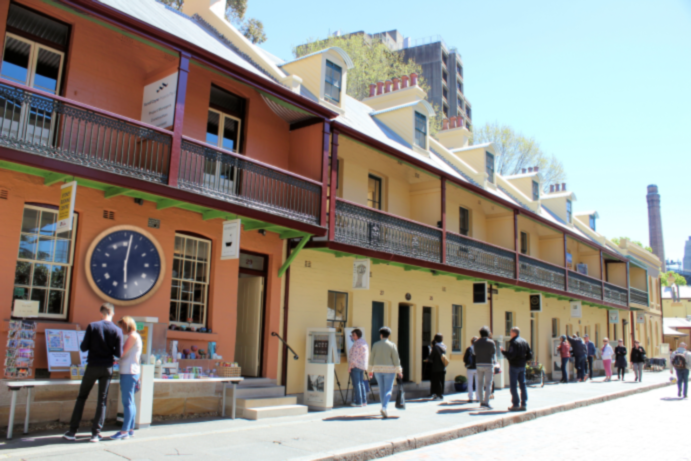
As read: {"hour": 6, "minute": 2}
